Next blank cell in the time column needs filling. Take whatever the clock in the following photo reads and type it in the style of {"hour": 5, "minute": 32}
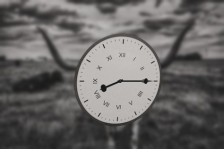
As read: {"hour": 8, "minute": 15}
